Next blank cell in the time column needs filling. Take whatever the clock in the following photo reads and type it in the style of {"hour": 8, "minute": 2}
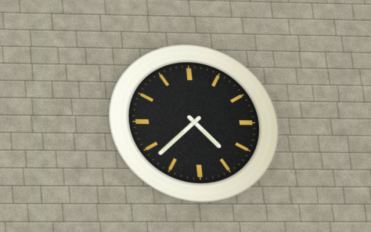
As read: {"hour": 4, "minute": 38}
